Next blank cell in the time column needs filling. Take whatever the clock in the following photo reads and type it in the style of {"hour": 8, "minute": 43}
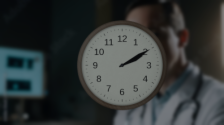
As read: {"hour": 2, "minute": 10}
